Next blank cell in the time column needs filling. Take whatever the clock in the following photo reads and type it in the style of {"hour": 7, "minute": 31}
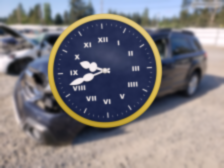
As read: {"hour": 9, "minute": 42}
